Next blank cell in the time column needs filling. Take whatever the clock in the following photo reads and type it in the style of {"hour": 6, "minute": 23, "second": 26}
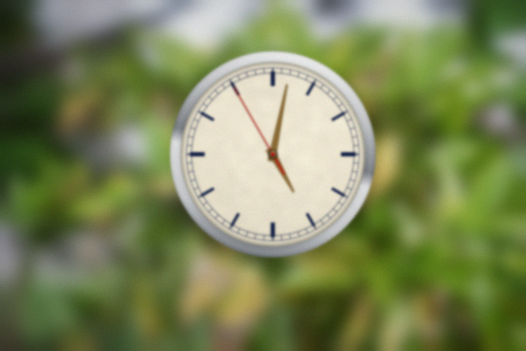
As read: {"hour": 5, "minute": 1, "second": 55}
